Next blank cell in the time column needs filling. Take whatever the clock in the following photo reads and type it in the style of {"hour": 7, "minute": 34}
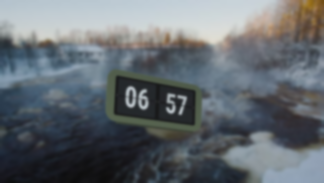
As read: {"hour": 6, "minute": 57}
